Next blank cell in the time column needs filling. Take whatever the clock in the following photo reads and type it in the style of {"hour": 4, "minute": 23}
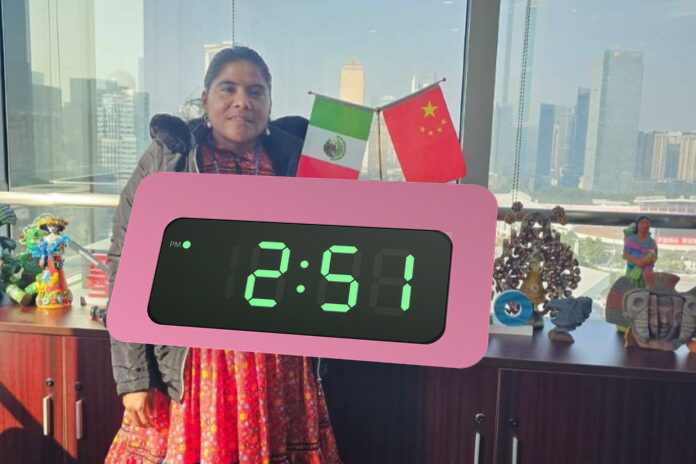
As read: {"hour": 2, "minute": 51}
